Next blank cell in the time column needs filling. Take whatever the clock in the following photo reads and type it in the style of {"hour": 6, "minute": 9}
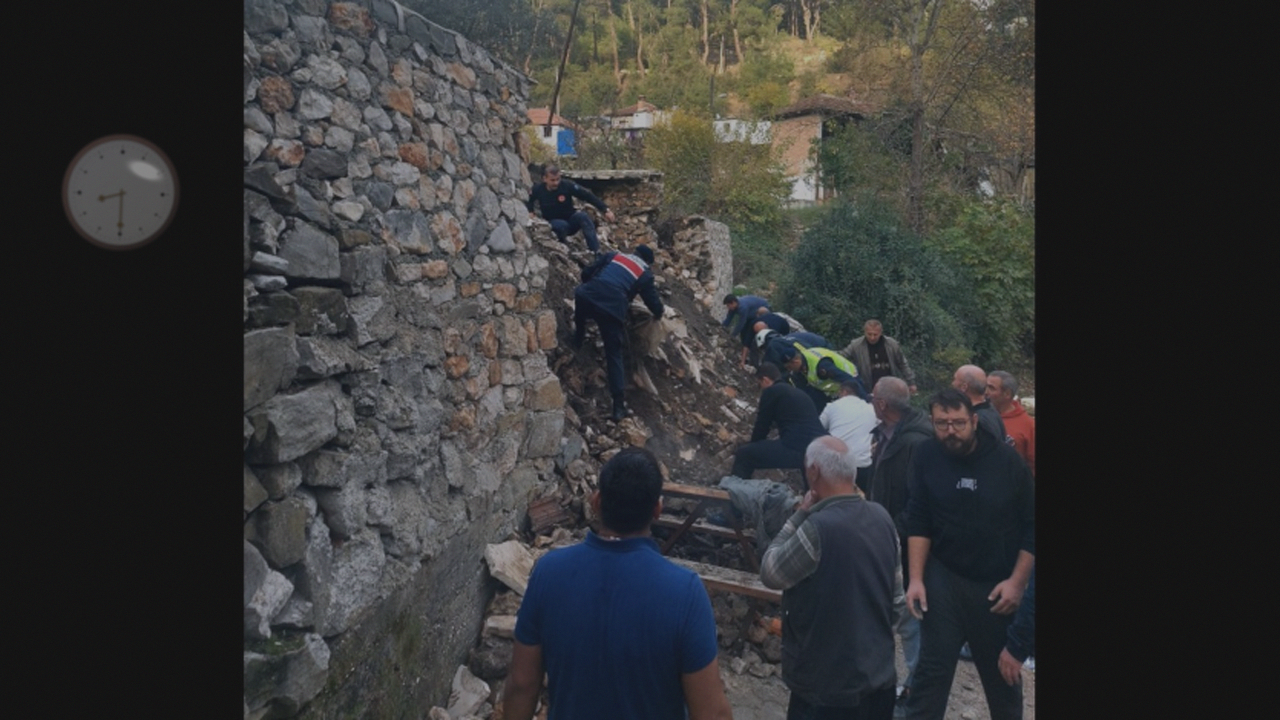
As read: {"hour": 8, "minute": 30}
